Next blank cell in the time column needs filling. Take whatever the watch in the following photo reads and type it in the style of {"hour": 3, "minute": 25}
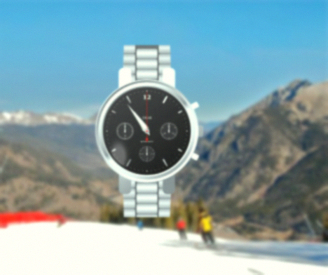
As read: {"hour": 10, "minute": 54}
